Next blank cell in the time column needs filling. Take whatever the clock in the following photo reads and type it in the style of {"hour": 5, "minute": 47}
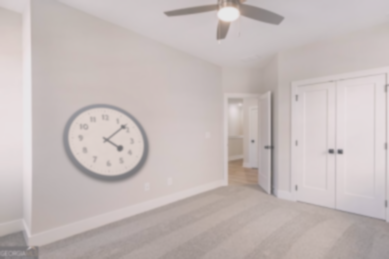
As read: {"hour": 4, "minute": 8}
